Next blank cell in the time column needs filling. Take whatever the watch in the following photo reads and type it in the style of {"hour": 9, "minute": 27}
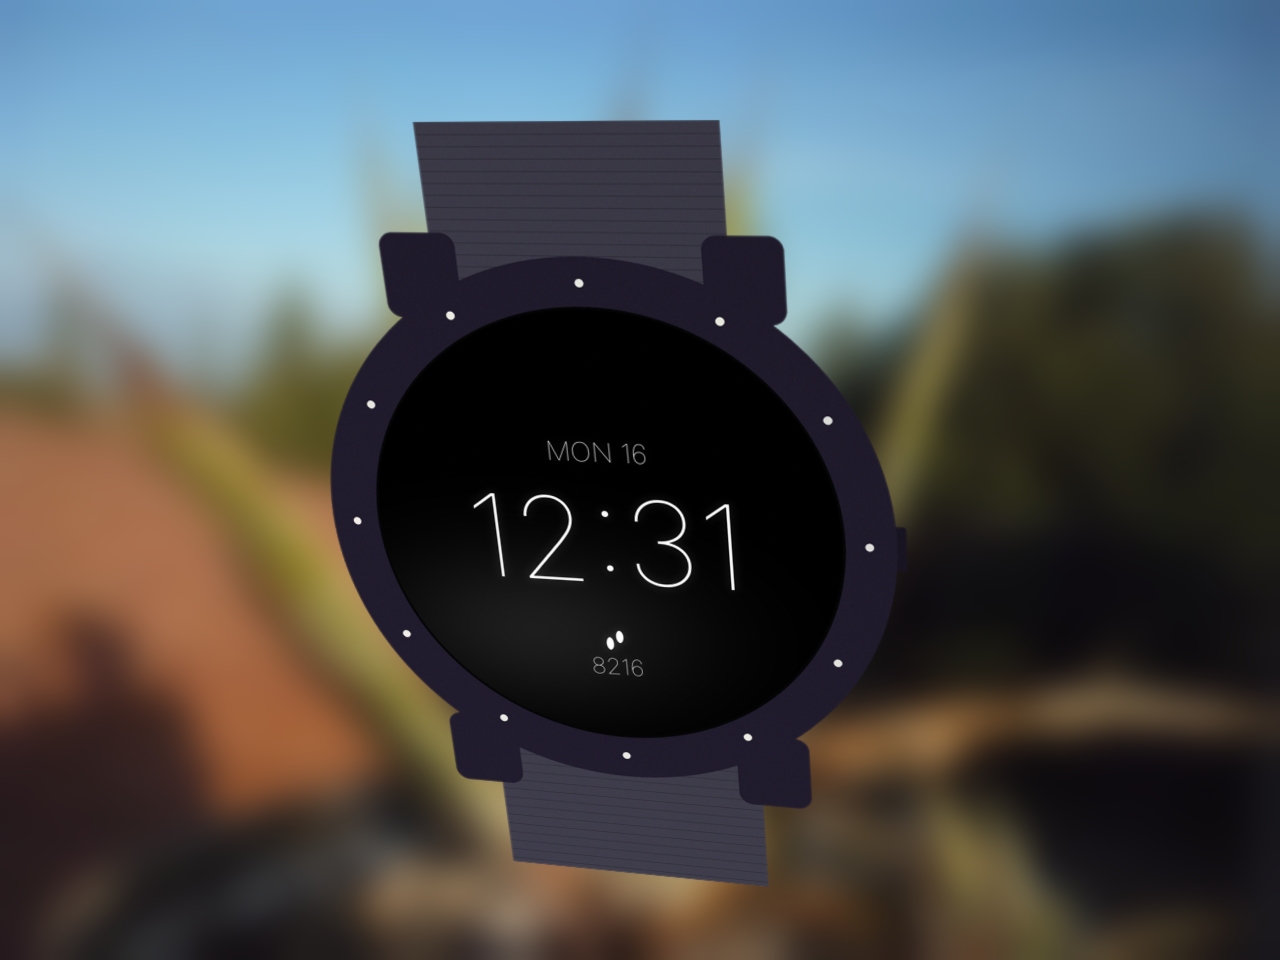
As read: {"hour": 12, "minute": 31}
